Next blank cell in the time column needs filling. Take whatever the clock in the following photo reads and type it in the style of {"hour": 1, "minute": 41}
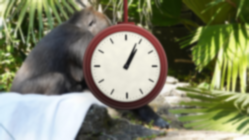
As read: {"hour": 1, "minute": 4}
